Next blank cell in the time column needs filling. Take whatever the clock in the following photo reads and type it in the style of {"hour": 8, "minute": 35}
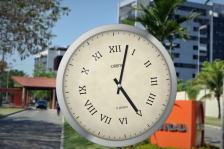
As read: {"hour": 5, "minute": 3}
